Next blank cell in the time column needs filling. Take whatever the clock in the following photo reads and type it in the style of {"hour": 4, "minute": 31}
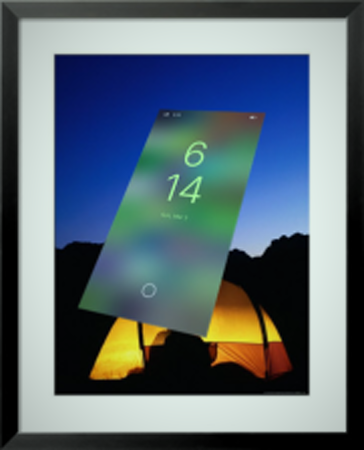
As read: {"hour": 6, "minute": 14}
